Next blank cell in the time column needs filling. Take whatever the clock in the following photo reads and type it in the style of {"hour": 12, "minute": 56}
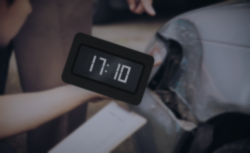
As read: {"hour": 17, "minute": 10}
